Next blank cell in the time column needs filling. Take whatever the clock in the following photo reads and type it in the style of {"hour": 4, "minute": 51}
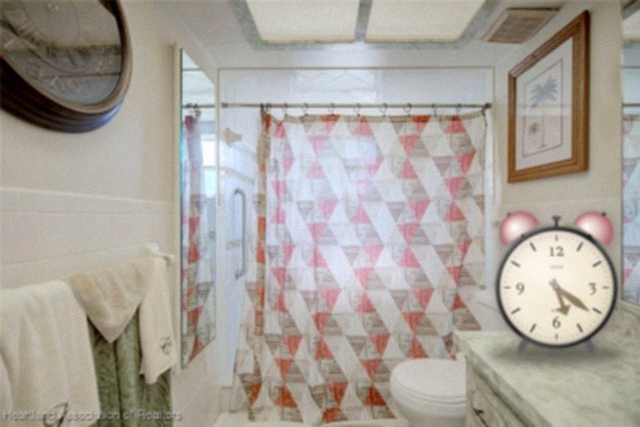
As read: {"hour": 5, "minute": 21}
